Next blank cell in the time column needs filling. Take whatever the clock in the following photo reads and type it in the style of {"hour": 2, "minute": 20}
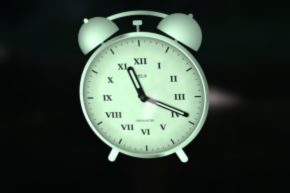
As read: {"hour": 11, "minute": 19}
